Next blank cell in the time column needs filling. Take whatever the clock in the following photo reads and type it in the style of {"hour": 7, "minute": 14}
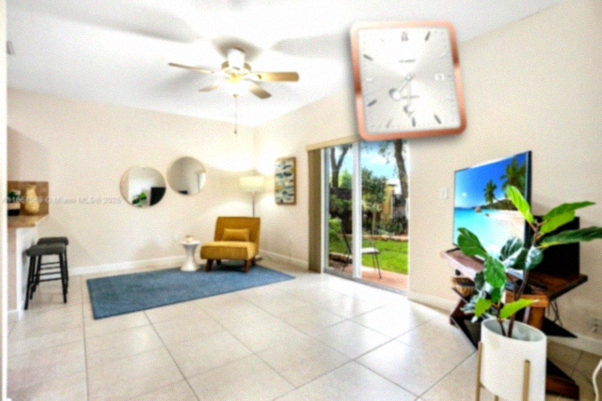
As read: {"hour": 7, "minute": 31}
